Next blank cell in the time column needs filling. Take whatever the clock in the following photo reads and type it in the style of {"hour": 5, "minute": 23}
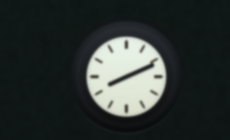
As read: {"hour": 8, "minute": 11}
